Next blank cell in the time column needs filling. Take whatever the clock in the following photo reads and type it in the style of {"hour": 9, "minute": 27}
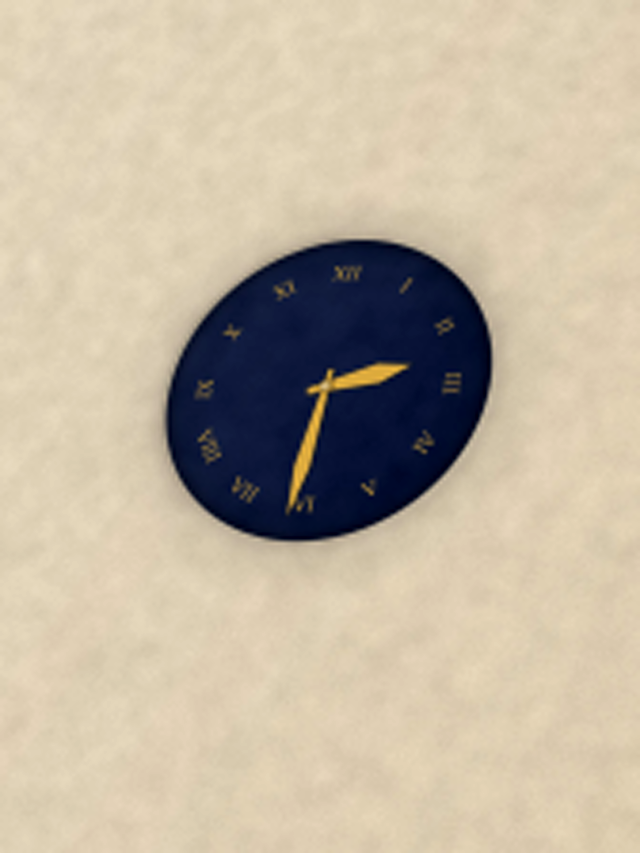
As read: {"hour": 2, "minute": 31}
